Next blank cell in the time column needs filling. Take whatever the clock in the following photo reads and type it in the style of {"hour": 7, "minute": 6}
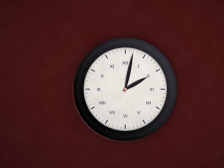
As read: {"hour": 2, "minute": 2}
